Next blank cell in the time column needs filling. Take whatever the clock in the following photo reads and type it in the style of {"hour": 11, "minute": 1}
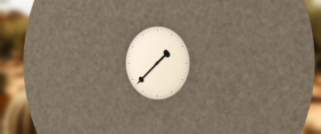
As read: {"hour": 1, "minute": 38}
